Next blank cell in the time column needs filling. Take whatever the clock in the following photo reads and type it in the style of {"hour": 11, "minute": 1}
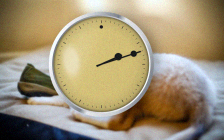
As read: {"hour": 2, "minute": 12}
